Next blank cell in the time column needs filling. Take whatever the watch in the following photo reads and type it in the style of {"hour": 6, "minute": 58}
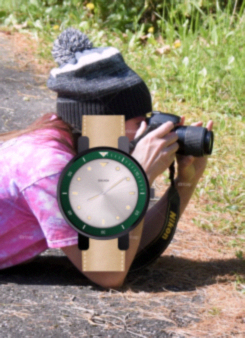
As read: {"hour": 8, "minute": 9}
